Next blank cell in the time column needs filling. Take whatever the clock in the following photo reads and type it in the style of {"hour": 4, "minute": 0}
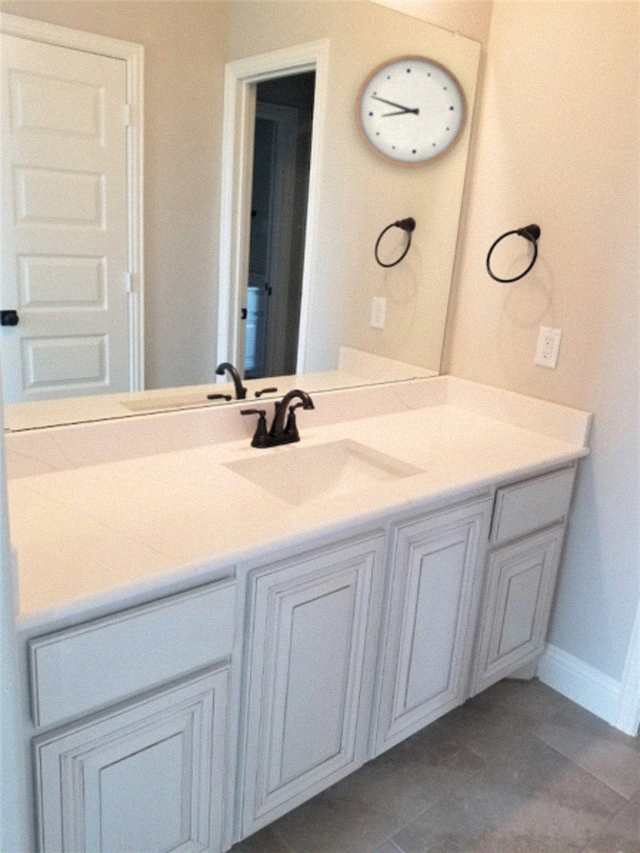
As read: {"hour": 8, "minute": 49}
